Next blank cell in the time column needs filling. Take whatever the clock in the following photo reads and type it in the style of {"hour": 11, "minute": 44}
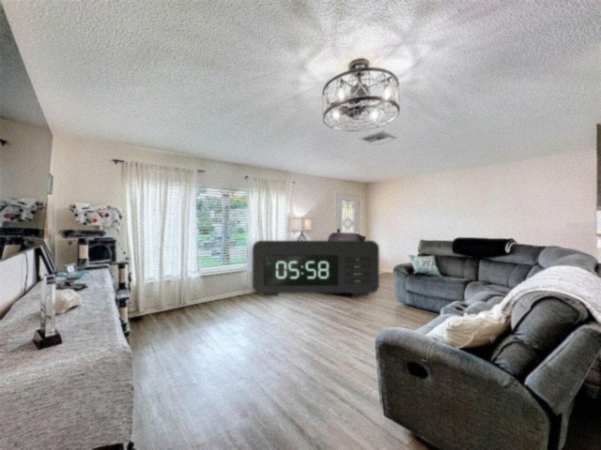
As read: {"hour": 5, "minute": 58}
